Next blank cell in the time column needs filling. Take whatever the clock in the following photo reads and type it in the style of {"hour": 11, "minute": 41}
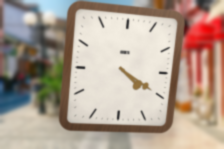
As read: {"hour": 4, "minute": 20}
